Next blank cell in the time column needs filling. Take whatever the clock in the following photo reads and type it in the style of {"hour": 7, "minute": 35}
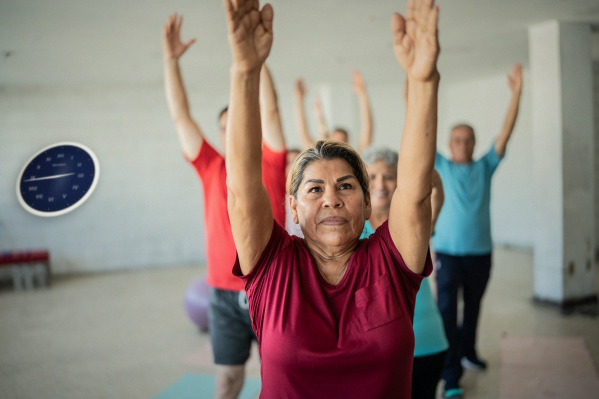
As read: {"hour": 2, "minute": 44}
